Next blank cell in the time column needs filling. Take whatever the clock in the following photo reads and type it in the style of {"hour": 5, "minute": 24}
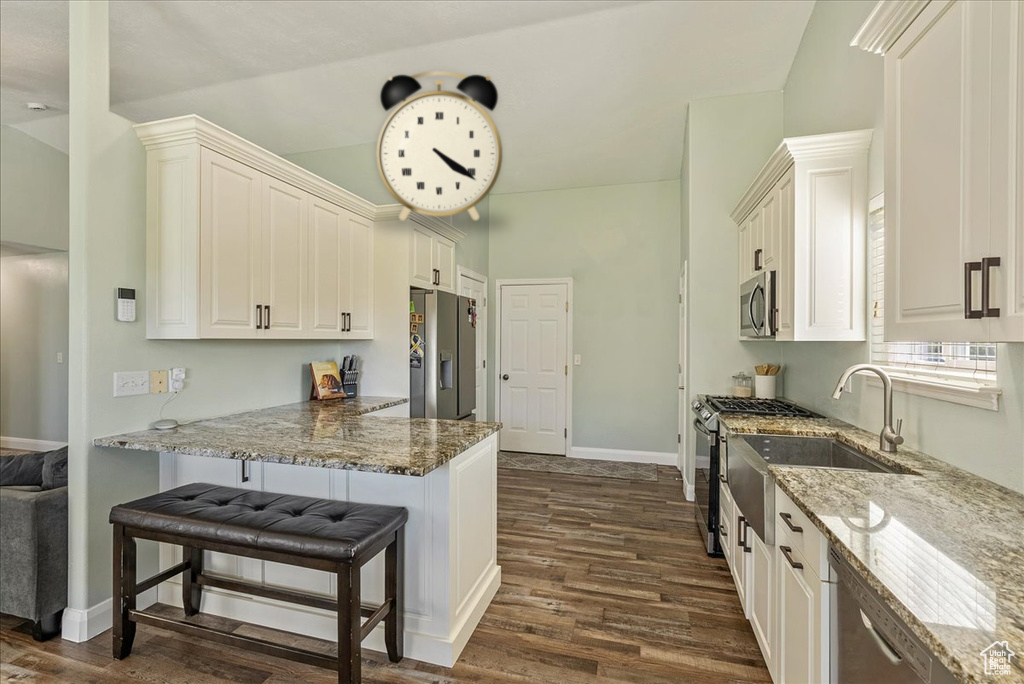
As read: {"hour": 4, "minute": 21}
